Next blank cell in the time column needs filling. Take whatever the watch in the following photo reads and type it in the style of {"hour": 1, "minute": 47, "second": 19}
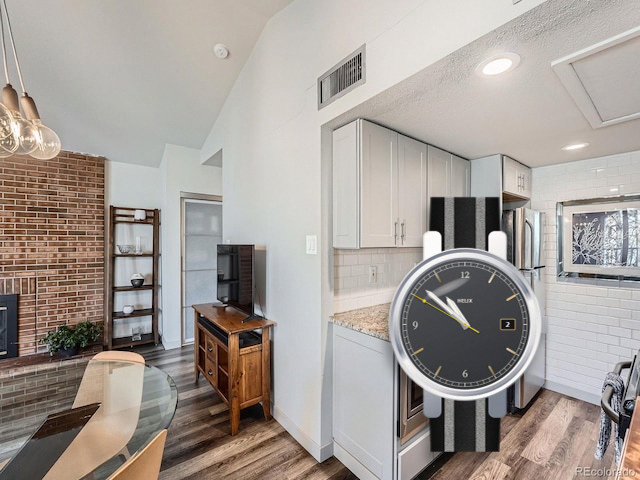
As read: {"hour": 10, "minute": 51, "second": 50}
